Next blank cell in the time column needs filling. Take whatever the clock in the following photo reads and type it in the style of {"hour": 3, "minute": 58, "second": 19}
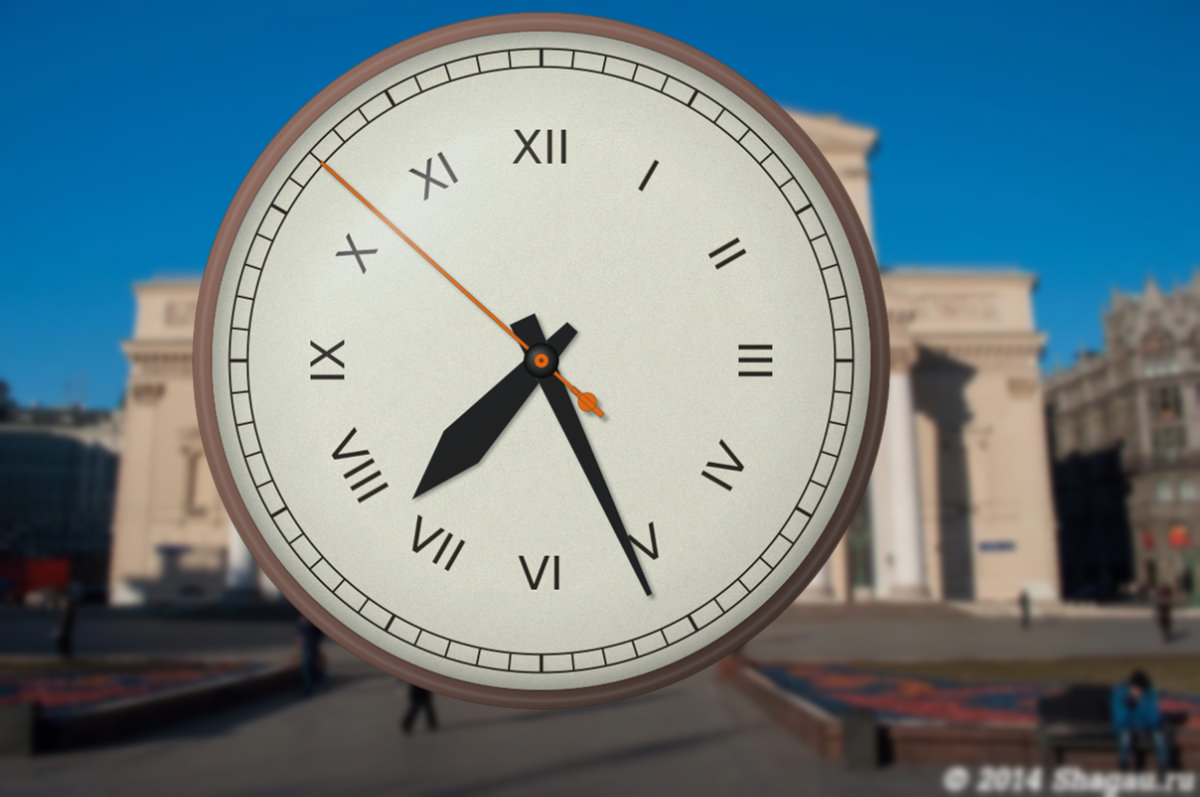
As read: {"hour": 7, "minute": 25, "second": 52}
